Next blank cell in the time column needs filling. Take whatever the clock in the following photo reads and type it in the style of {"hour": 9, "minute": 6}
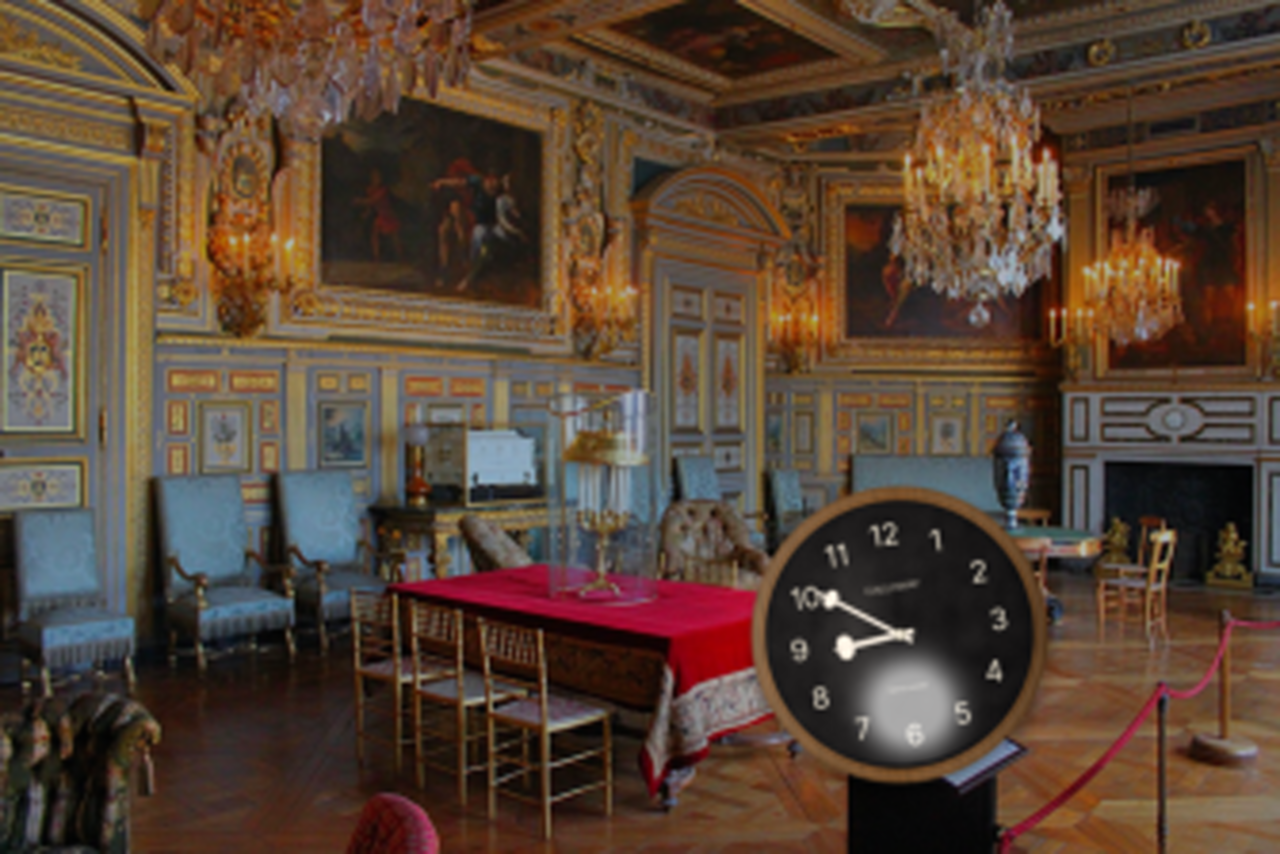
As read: {"hour": 8, "minute": 51}
